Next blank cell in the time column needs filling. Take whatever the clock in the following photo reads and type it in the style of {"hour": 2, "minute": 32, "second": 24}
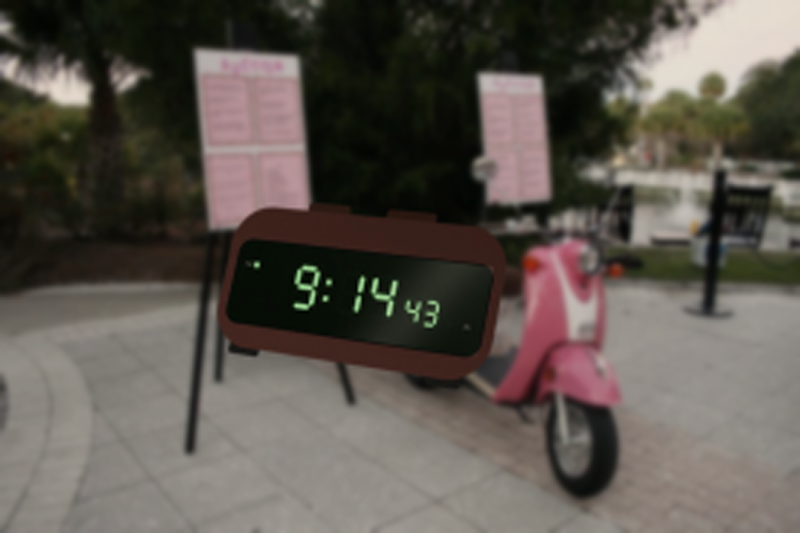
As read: {"hour": 9, "minute": 14, "second": 43}
